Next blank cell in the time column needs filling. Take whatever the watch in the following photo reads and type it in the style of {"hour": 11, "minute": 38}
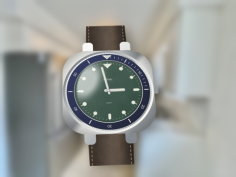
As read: {"hour": 2, "minute": 58}
